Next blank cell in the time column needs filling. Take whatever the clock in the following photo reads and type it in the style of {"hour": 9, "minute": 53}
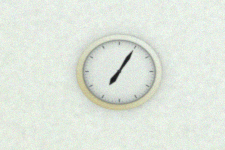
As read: {"hour": 7, "minute": 5}
